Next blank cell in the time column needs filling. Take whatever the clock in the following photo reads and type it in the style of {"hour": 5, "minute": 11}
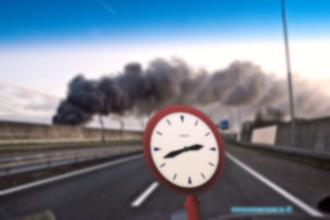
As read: {"hour": 2, "minute": 42}
